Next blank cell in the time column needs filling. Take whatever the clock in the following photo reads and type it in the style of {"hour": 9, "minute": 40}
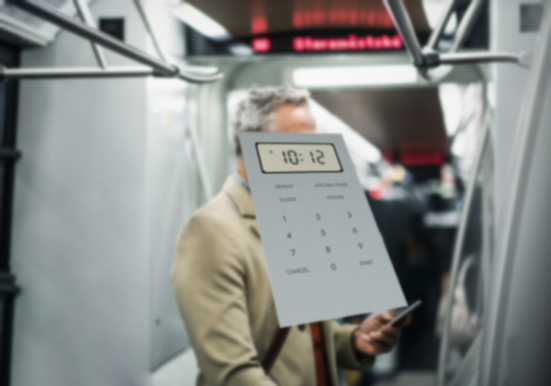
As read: {"hour": 10, "minute": 12}
